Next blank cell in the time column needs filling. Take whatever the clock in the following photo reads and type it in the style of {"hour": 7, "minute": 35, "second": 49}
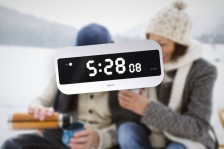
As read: {"hour": 5, "minute": 28, "second": 8}
